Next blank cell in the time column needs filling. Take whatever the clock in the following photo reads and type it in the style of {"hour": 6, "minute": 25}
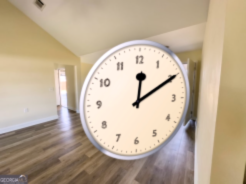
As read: {"hour": 12, "minute": 10}
